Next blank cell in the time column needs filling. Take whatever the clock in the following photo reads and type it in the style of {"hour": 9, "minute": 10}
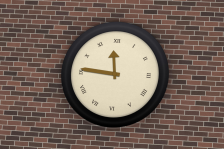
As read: {"hour": 11, "minute": 46}
